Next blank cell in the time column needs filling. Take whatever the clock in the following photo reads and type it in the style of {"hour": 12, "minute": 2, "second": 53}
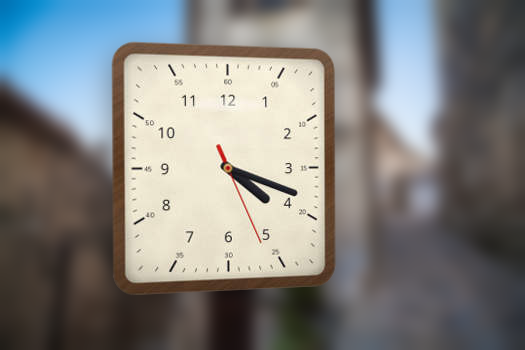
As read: {"hour": 4, "minute": 18, "second": 26}
